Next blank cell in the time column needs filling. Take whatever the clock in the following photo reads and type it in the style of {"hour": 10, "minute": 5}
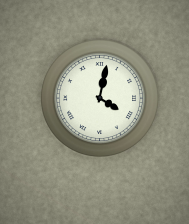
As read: {"hour": 4, "minute": 2}
